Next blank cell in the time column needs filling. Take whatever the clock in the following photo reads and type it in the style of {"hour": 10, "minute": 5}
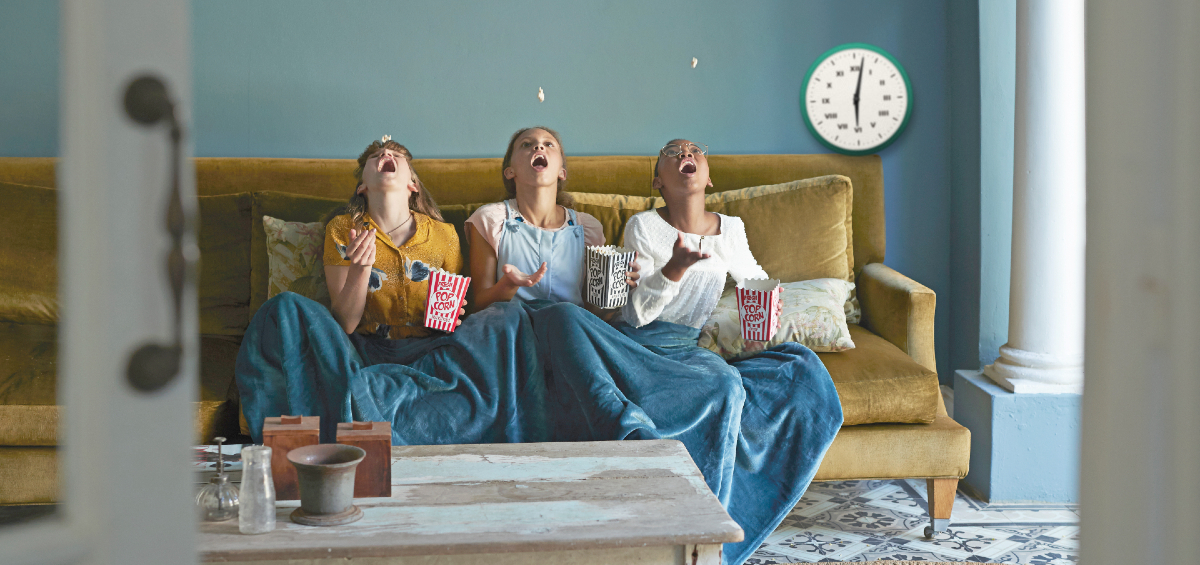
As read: {"hour": 6, "minute": 2}
